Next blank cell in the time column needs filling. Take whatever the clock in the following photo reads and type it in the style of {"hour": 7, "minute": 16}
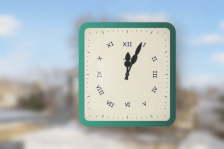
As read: {"hour": 12, "minute": 4}
